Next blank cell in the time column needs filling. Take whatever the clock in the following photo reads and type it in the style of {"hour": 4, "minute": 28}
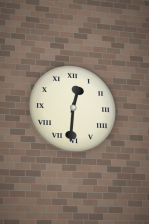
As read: {"hour": 12, "minute": 31}
